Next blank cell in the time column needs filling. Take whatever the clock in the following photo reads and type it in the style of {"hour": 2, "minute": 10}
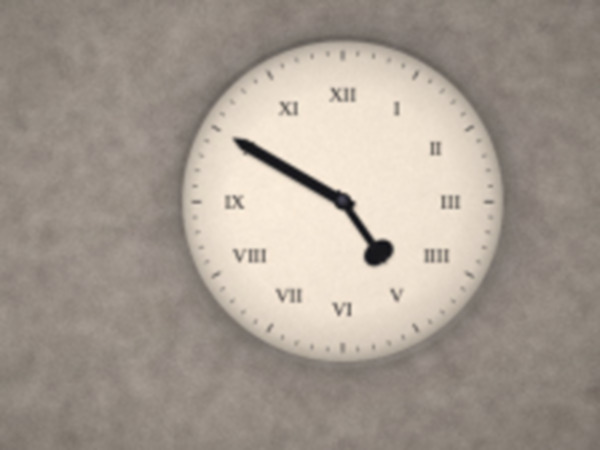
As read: {"hour": 4, "minute": 50}
